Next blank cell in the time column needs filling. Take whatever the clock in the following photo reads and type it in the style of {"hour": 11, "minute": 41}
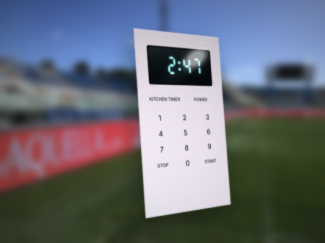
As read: {"hour": 2, "minute": 47}
